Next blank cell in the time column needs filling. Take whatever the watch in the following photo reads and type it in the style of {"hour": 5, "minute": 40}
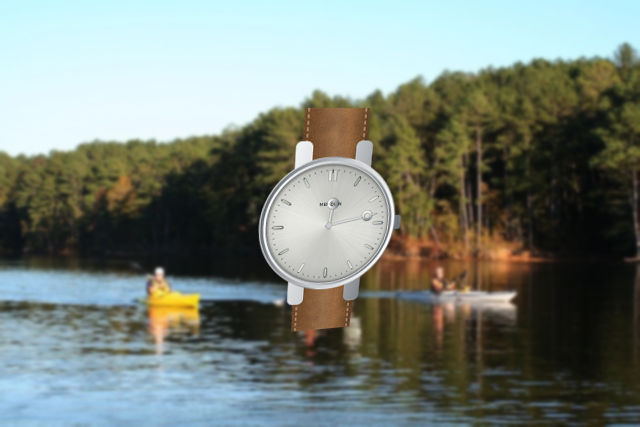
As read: {"hour": 12, "minute": 13}
